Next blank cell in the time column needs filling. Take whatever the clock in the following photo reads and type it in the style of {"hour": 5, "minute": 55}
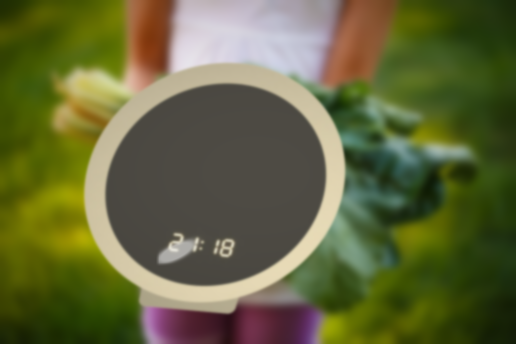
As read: {"hour": 21, "minute": 18}
